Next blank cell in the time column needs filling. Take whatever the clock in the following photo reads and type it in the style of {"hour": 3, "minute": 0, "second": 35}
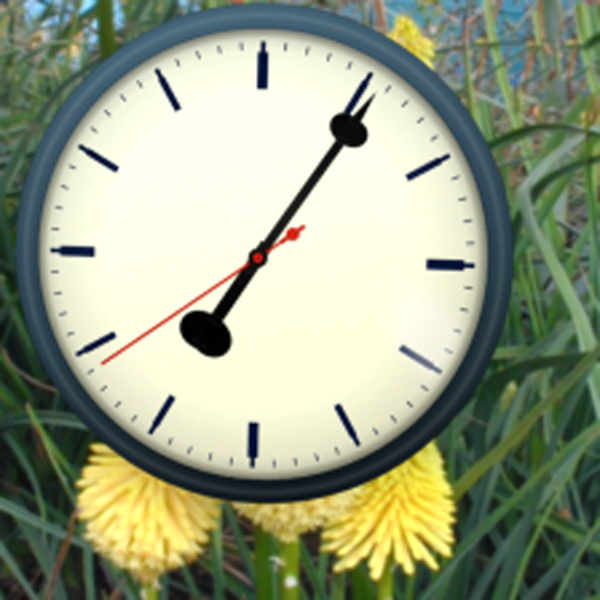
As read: {"hour": 7, "minute": 5, "second": 39}
